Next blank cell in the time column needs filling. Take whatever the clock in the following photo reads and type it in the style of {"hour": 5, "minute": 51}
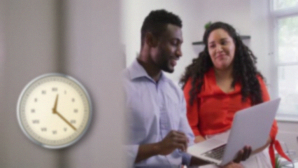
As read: {"hour": 12, "minute": 22}
